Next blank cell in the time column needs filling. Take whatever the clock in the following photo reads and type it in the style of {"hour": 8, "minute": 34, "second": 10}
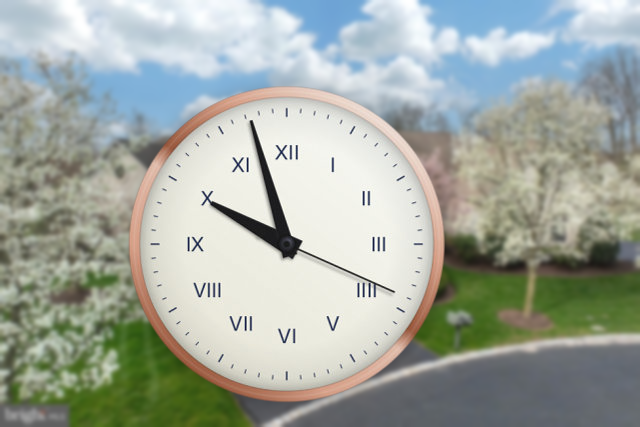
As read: {"hour": 9, "minute": 57, "second": 19}
